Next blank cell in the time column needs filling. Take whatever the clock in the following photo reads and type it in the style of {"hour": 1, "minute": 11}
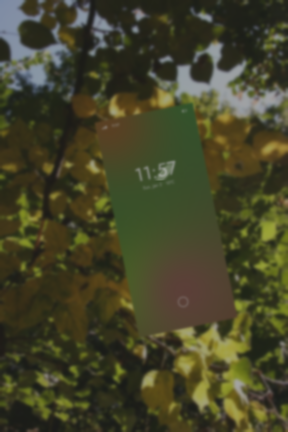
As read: {"hour": 11, "minute": 57}
